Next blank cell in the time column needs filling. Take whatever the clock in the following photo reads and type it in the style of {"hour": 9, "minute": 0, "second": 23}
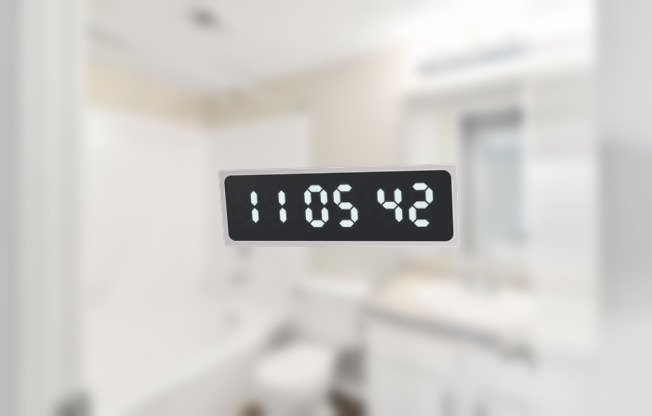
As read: {"hour": 11, "minute": 5, "second": 42}
